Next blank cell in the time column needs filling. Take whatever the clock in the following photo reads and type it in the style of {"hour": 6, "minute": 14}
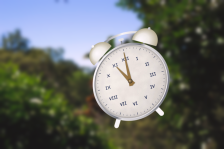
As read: {"hour": 11, "minute": 0}
